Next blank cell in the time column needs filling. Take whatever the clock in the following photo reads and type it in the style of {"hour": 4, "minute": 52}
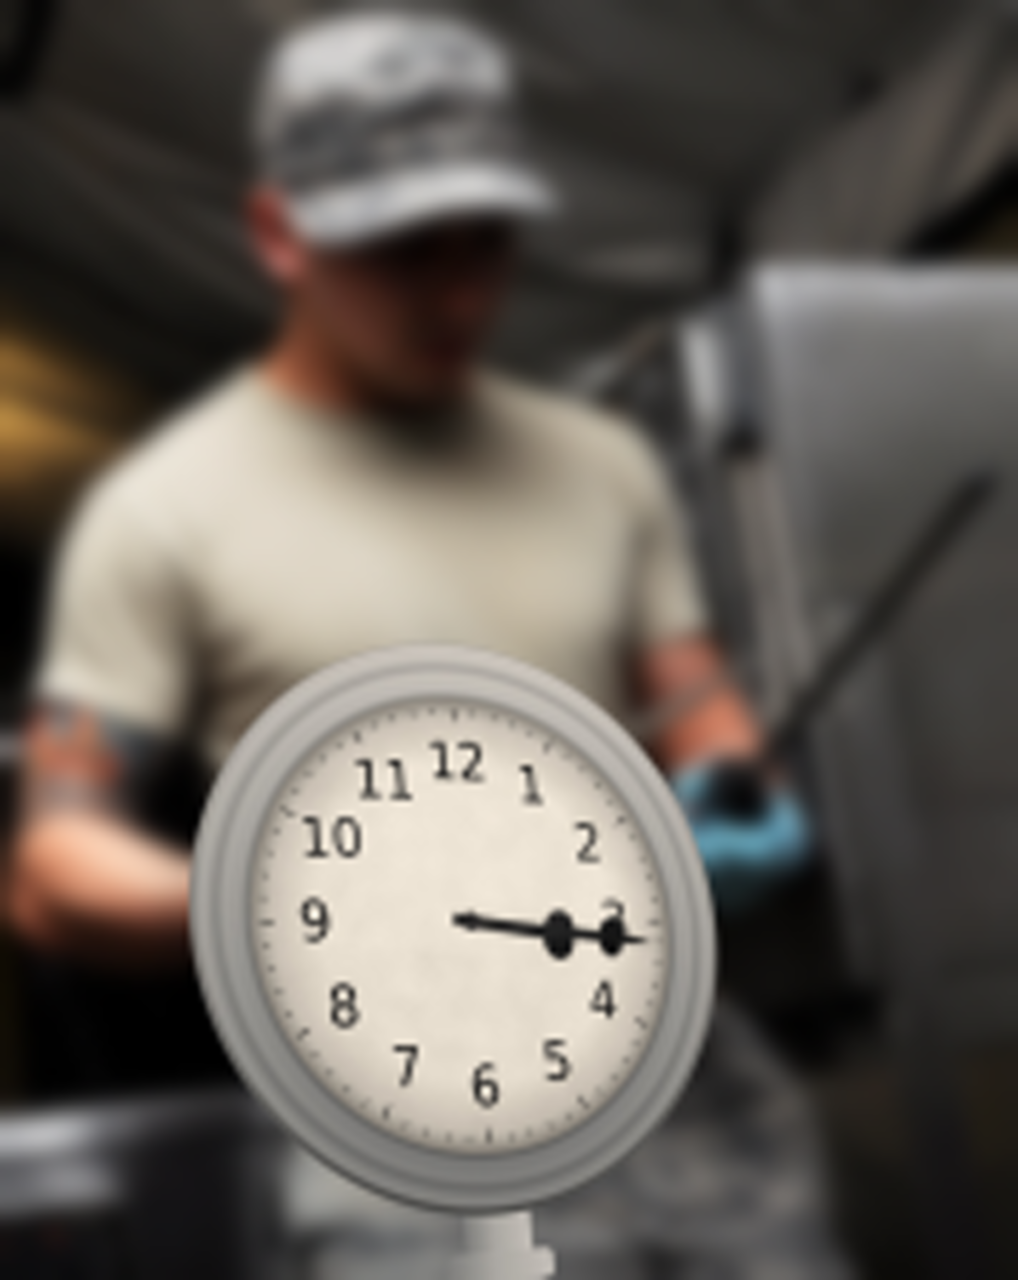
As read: {"hour": 3, "minute": 16}
